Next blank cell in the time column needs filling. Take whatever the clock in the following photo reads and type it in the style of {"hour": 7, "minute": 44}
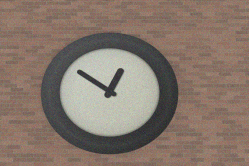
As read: {"hour": 12, "minute": 51}
